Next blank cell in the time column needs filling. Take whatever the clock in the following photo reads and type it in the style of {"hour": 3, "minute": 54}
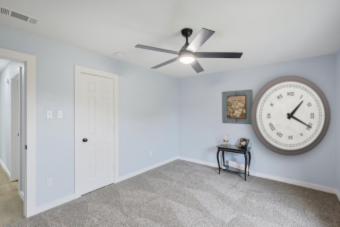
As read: {"hour": 1, "minute": 20}
